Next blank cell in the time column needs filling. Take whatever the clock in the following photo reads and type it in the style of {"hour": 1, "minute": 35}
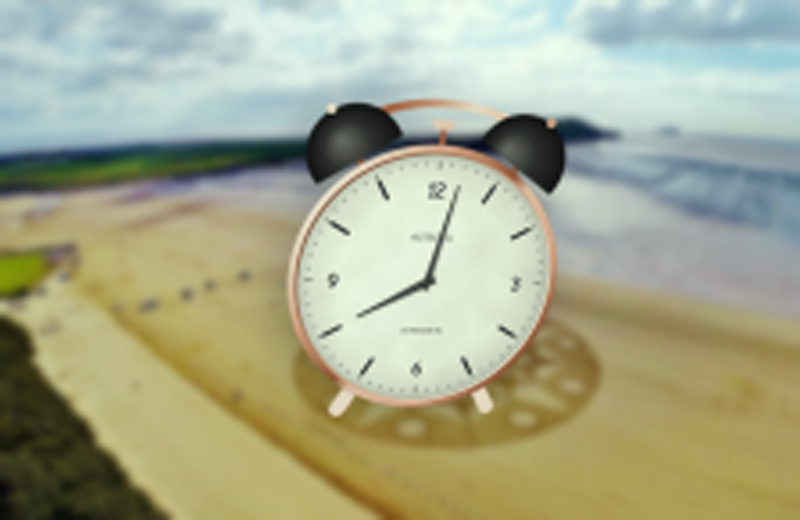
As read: {"hour": 8, "minute": 2}
